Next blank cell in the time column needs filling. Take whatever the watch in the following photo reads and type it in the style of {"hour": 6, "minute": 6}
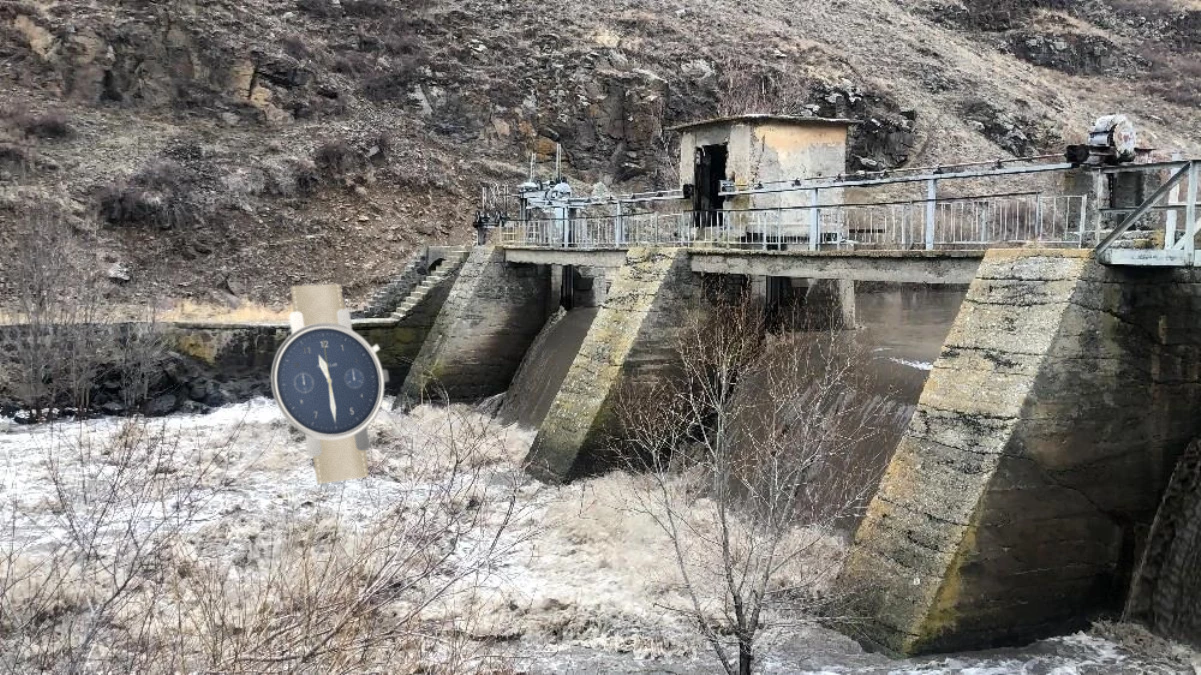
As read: {"hour": 11, "minute": 30}
